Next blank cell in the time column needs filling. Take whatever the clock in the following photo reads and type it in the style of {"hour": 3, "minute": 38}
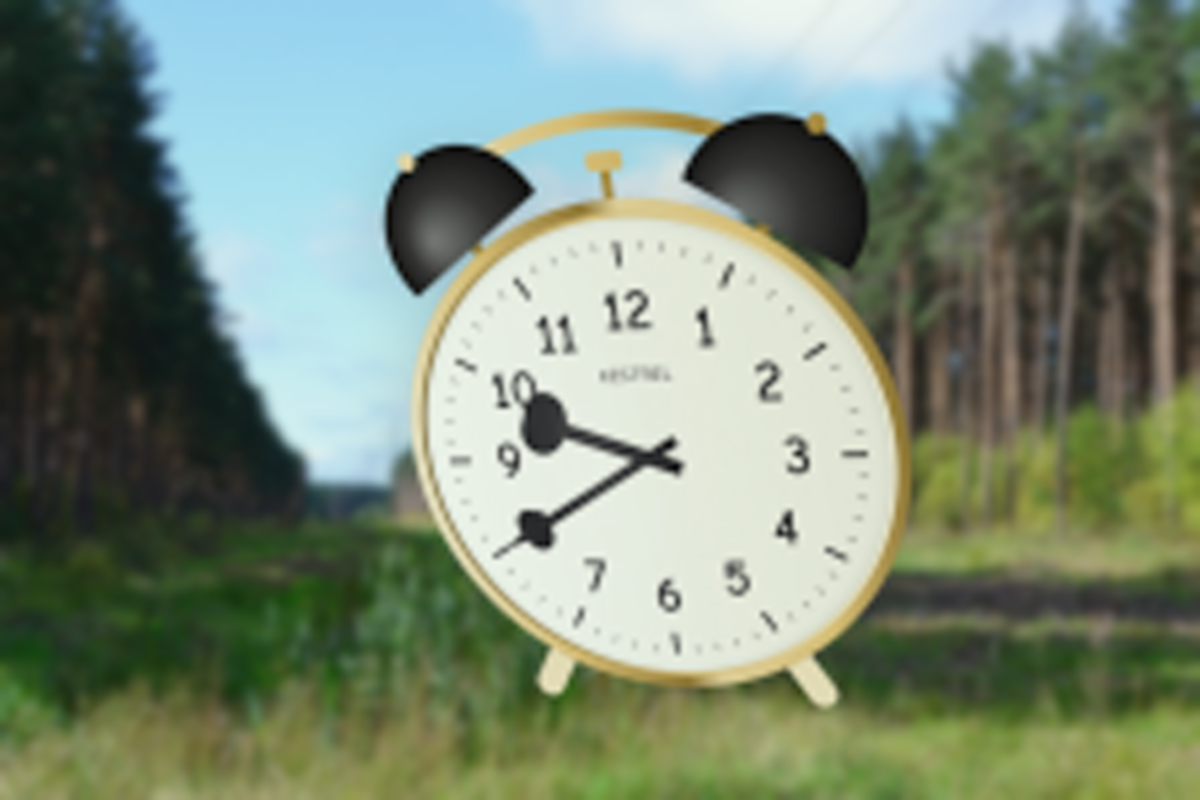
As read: {"hour": 9, "minute": 40}
